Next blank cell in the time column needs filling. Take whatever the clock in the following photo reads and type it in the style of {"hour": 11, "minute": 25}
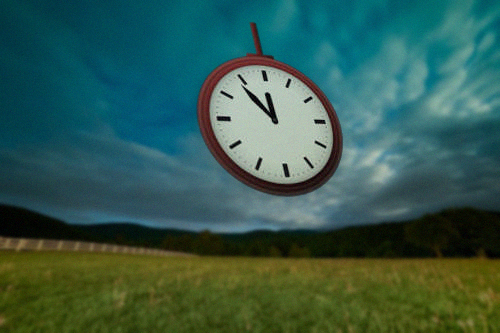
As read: {"hour": 11, "minute": 54}
